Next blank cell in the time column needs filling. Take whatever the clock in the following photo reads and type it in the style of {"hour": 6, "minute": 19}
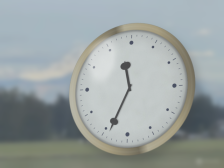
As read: {"hour": 11, "minute": 34}
